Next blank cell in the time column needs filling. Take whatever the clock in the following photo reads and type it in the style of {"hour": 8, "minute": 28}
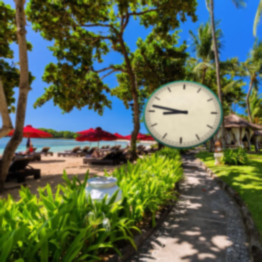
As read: {"hour": 8, "minute": 47}
